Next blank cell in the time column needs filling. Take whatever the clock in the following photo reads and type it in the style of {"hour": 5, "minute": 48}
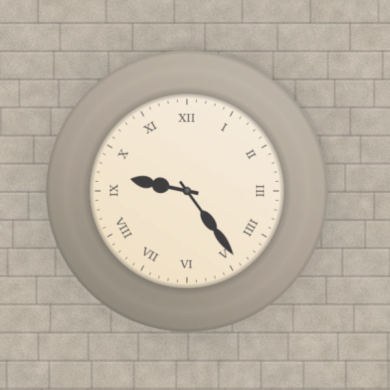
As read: {"hour": 9, "minute": 24}
